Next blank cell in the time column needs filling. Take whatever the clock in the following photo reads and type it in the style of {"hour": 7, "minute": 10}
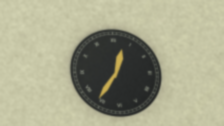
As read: {"hour": 12, "minute": 36}
